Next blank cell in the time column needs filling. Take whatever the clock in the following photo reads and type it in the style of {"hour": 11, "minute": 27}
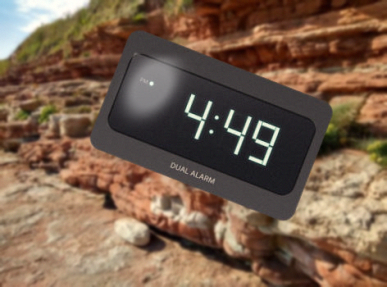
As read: {"hour": 4, "minute": 49}
